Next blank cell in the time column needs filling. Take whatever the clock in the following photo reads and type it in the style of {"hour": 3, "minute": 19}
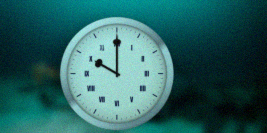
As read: {"hour": 10, "minute": 0}
